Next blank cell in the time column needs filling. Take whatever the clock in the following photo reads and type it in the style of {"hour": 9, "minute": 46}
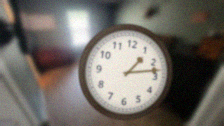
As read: {"hour": 1, "minute": 13}
